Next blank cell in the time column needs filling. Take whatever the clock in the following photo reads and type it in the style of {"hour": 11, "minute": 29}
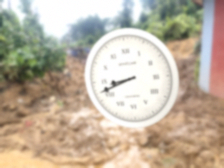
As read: {"hour": 8, "minute": 42}
